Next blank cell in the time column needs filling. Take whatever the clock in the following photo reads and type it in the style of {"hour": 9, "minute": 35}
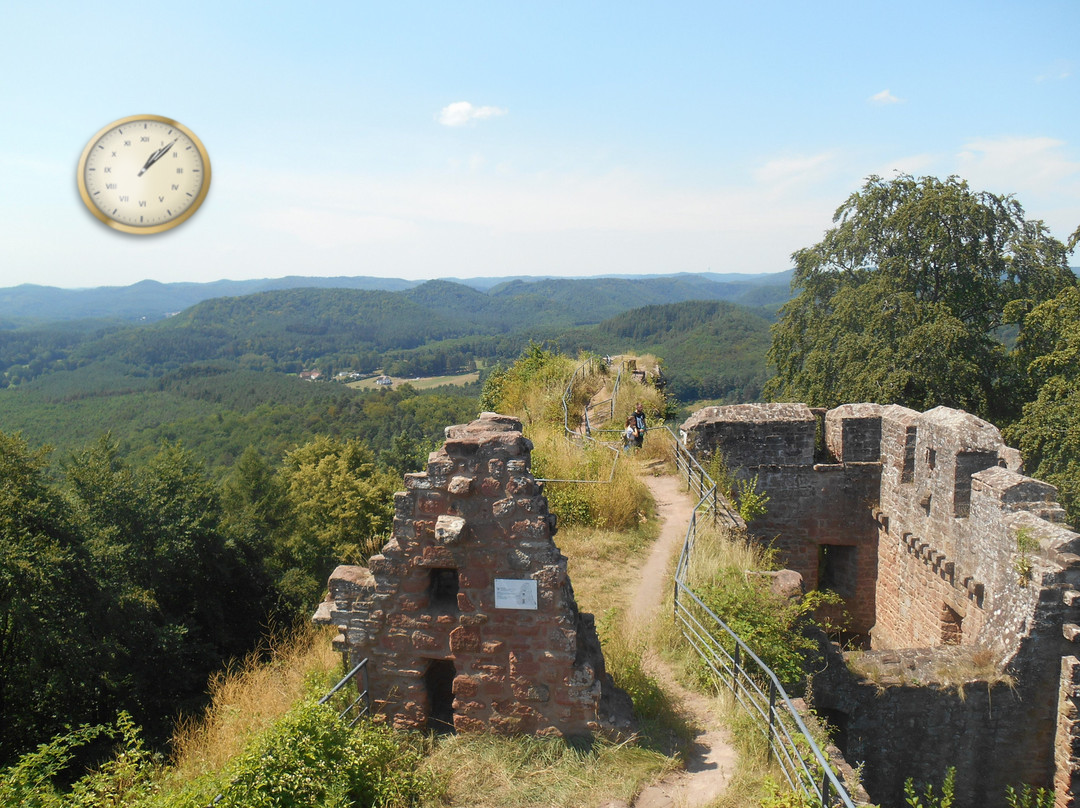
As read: {"hour": 1, "minute": 7}
